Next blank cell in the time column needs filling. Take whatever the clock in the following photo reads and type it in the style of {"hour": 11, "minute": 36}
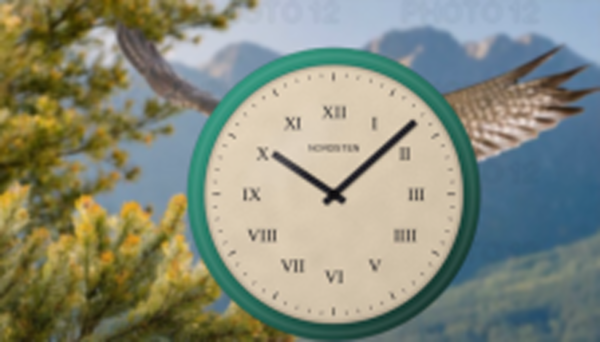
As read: {"hour": 10, "minute": 8}
